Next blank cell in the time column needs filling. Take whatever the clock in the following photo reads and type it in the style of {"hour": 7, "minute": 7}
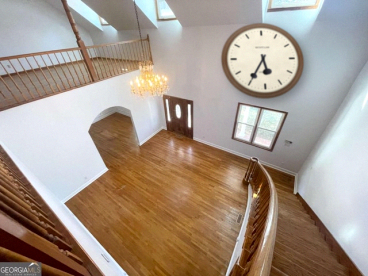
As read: {"hour": 5, "minute": 35}
